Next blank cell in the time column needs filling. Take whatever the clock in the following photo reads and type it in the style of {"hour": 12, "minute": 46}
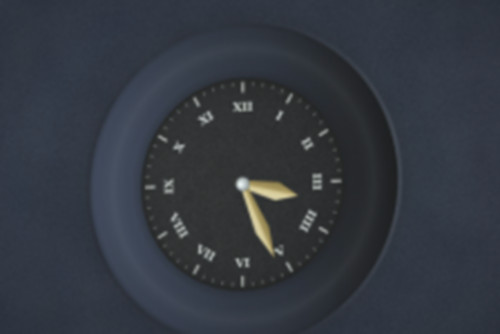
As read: {"hour": 3, "minute": 26}
